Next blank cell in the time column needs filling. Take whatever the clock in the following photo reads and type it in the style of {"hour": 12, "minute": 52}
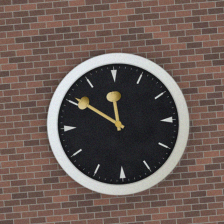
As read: {"hour": 11, "minute": 51}
